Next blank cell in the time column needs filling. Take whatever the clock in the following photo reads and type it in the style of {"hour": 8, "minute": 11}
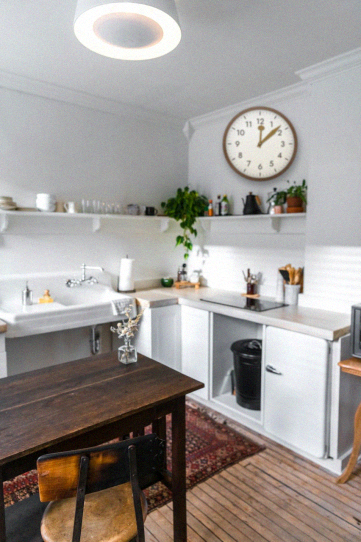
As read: {"hour": 12, "minute": 8}
